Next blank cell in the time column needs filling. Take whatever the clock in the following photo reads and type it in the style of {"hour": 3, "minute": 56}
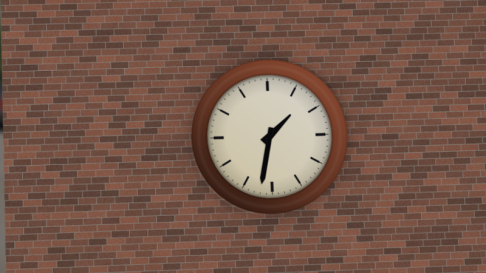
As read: {"hour": 1, "minute": 32}
